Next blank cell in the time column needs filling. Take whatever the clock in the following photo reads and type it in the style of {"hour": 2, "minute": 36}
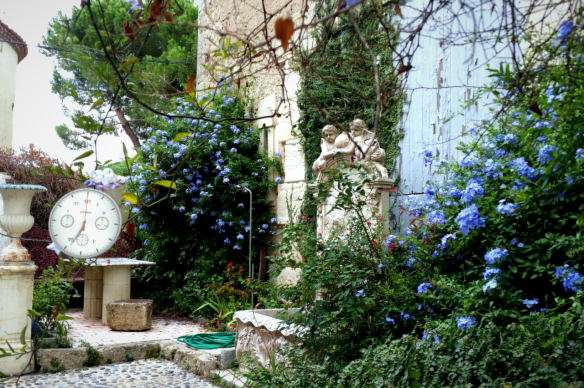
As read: {"hour": 6, "minute": 34}
